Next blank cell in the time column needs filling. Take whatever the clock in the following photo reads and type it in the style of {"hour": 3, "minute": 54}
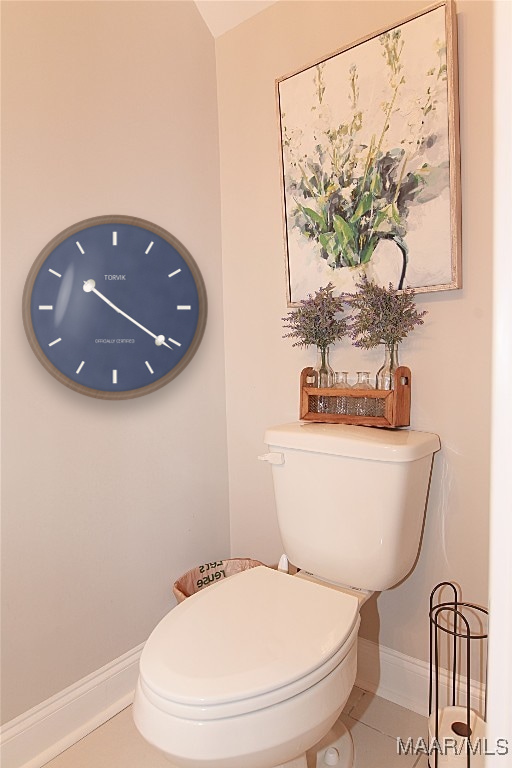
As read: {"hour": 10, "minute": 21}
